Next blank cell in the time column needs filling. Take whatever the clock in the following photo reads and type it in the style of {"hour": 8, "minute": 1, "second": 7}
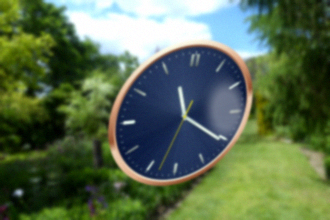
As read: {"hour": 11, "minute": 20, "second": 33}
